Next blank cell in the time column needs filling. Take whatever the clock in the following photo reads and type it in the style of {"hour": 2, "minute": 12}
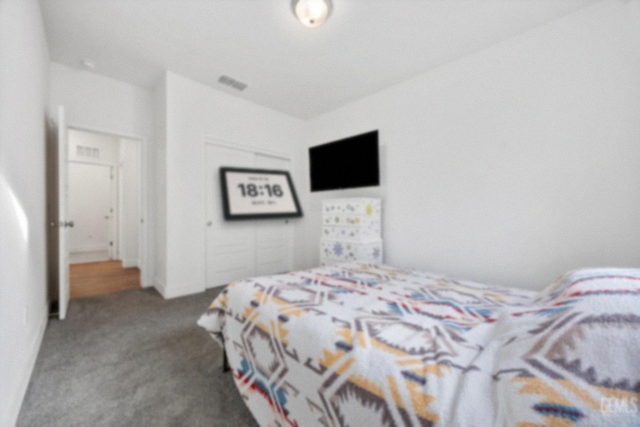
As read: {"hour": 18, "minute": 16}
